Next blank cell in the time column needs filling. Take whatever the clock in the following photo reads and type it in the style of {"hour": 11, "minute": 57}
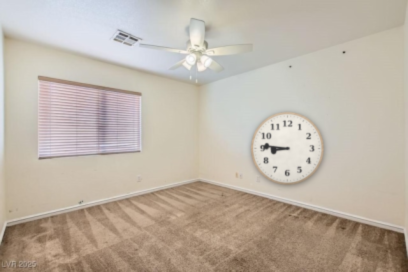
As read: {"hour": 8, "minute": 46}
